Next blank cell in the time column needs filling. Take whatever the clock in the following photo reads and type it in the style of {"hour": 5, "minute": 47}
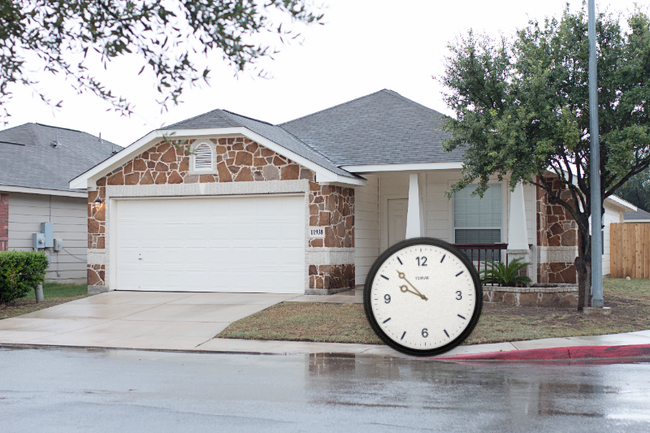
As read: {"hour": 9, "minute": 53}
